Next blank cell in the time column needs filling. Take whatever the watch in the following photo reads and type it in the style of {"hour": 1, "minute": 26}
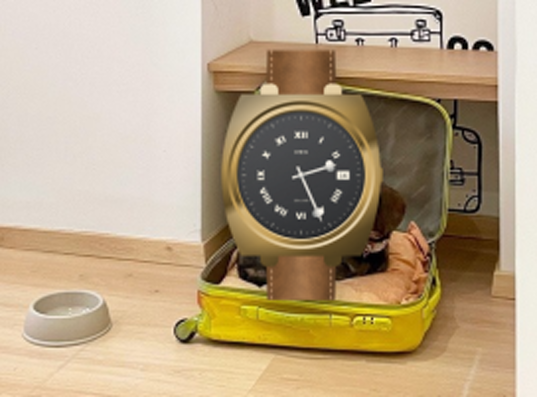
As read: {"hour": 2, "minute": 26}
